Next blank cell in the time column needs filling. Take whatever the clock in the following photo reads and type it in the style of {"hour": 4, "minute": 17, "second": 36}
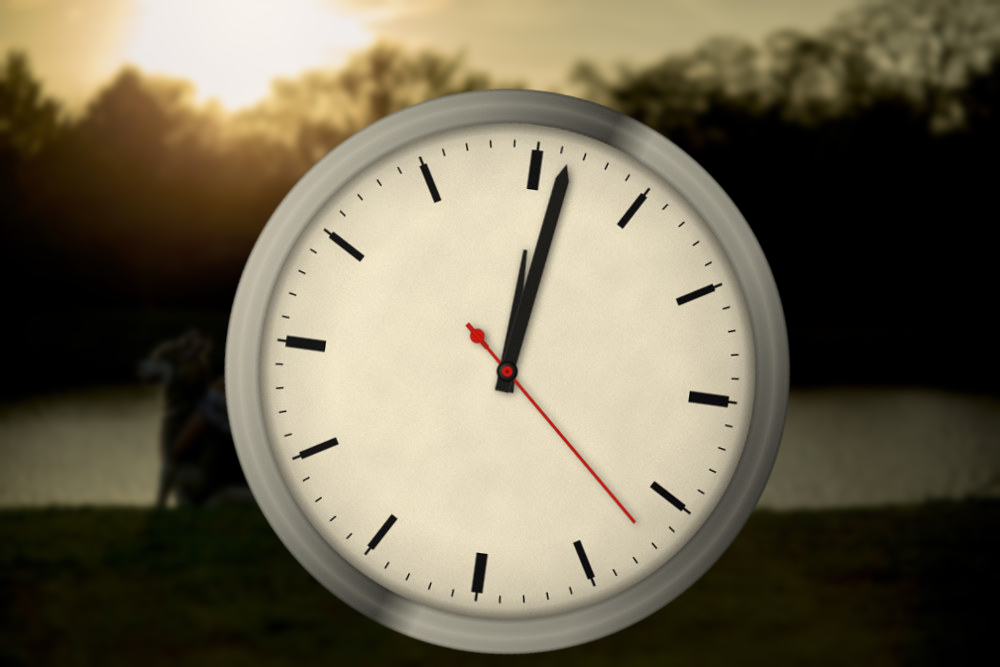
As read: {"hour": 12, "minute": 1, "second": 22}
